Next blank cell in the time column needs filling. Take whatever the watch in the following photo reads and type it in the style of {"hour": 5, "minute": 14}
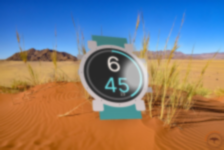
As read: {"hour": 6, "minute": 45}
